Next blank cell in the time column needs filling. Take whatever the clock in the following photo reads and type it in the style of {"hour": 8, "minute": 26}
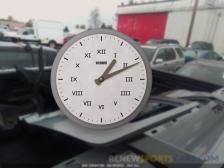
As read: {"hour": 1, "minute": 11}
